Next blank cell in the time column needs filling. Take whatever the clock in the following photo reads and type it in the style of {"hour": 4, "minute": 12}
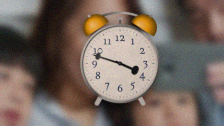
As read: {"hour": 3, "minute": 48}
